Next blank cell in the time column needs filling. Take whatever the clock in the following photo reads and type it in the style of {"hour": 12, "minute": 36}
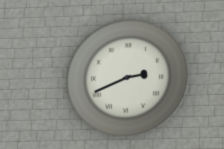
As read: {"hour": 2, "minute": 41}
